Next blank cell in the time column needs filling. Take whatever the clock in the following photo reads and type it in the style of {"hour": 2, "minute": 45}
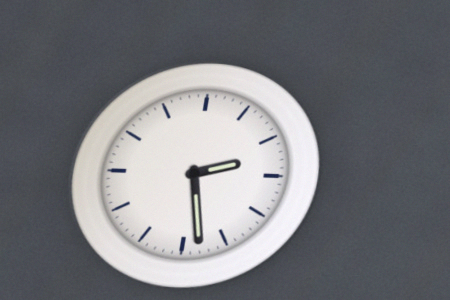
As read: {"hour": 2, "minute": 28}
